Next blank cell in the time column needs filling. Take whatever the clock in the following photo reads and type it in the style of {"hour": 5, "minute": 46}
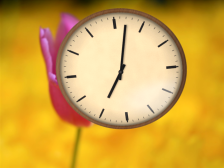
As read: {"hour": 7, "minute": 2}
